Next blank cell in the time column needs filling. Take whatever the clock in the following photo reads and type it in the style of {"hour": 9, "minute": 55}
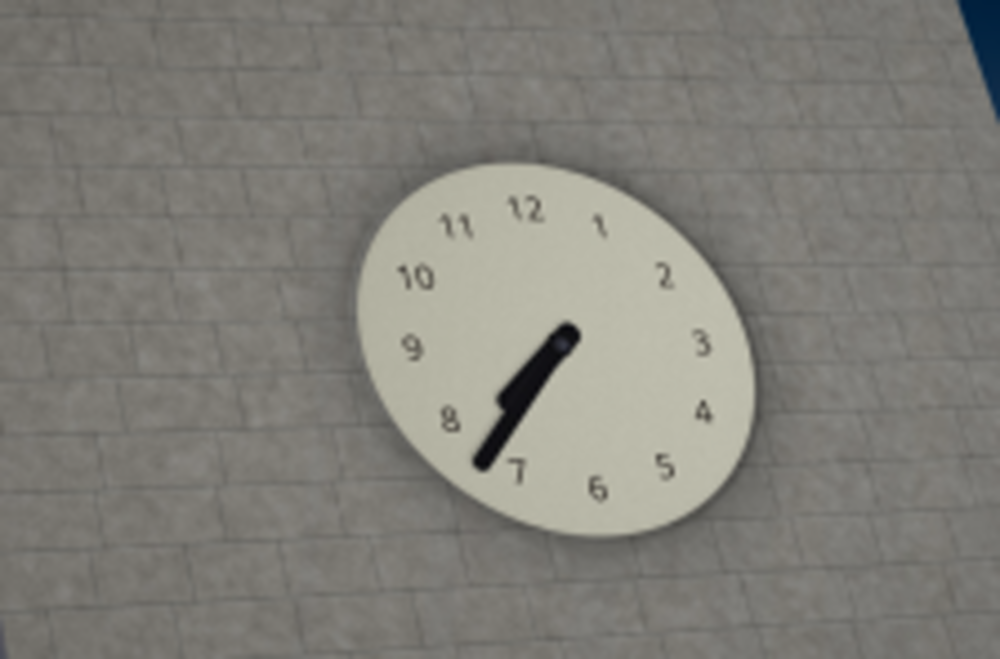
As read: {"hour": 7, "minute": 37}
